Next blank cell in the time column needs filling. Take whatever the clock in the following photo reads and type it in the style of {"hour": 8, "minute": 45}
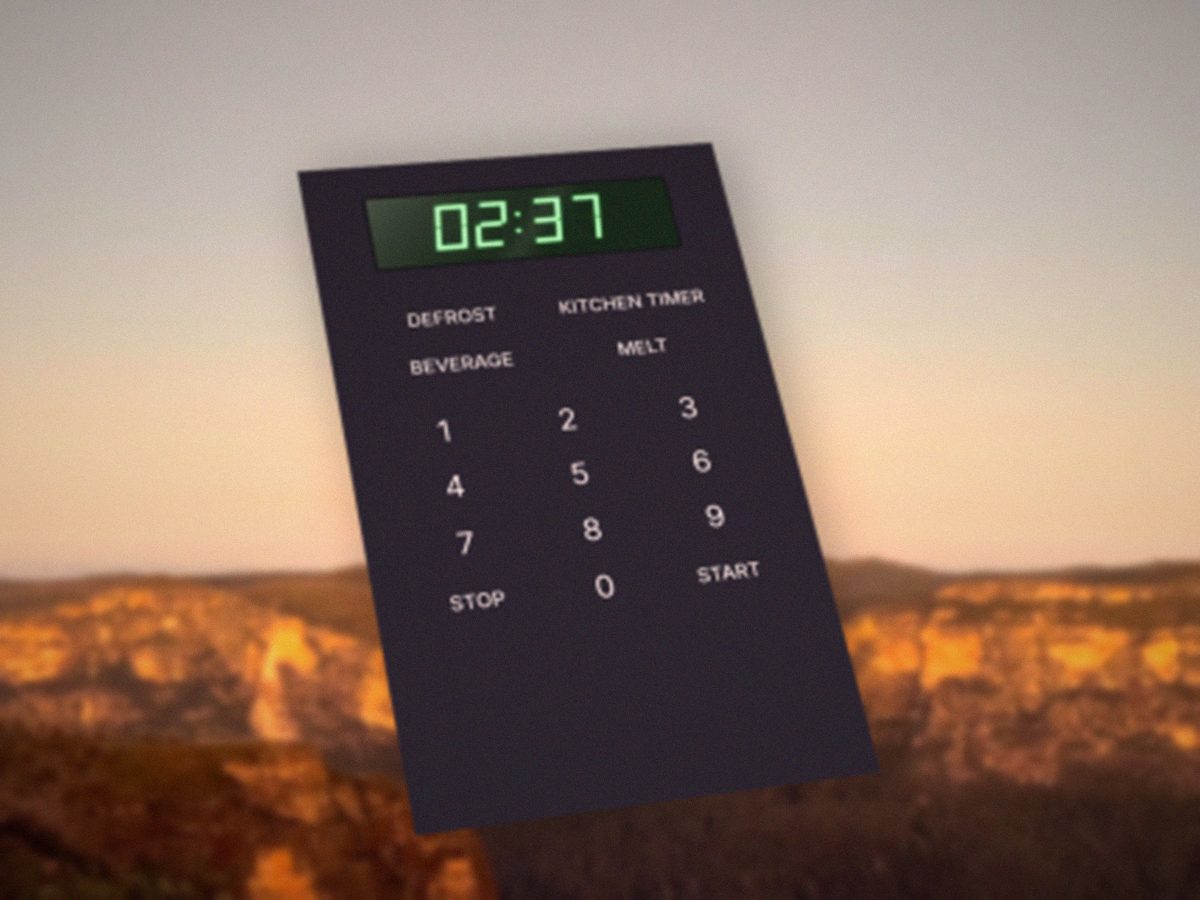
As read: {"hour": 2, "minute": 37}
